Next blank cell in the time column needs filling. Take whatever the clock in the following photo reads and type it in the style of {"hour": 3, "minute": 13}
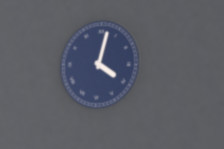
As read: {"hour": 4, "minute": 2}
